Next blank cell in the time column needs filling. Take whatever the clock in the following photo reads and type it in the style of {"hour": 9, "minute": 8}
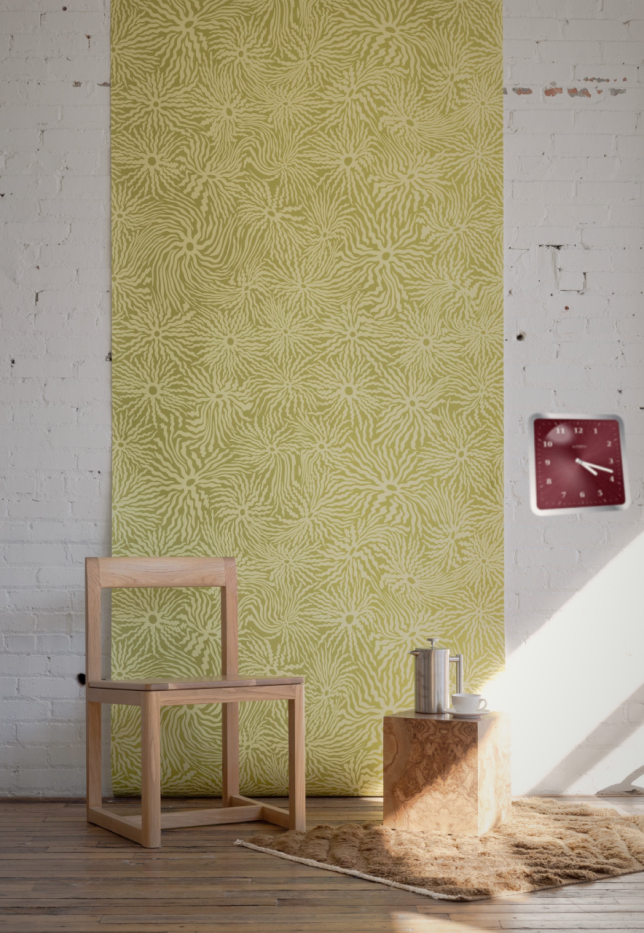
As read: {"hour": 4, "minute": 18}
